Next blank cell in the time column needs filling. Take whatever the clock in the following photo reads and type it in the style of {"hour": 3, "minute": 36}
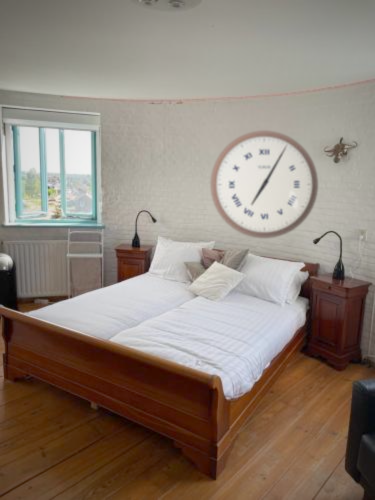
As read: {"hour": 7, "minute": 5}
